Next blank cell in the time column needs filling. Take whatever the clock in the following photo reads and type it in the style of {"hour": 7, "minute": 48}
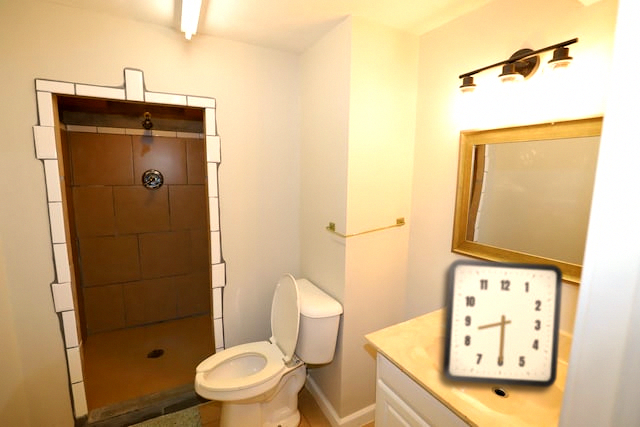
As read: {"hour": 8, "minute": 30}
